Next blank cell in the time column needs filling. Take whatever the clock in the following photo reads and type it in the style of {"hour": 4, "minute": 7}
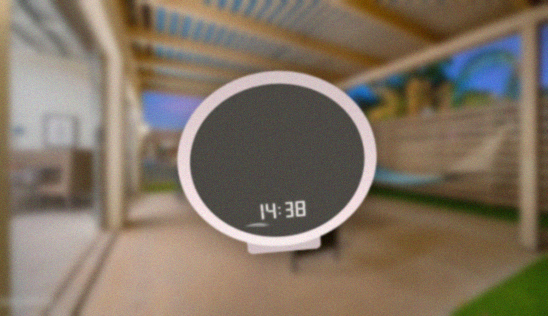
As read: {"hour": 14, "minute": 38}
